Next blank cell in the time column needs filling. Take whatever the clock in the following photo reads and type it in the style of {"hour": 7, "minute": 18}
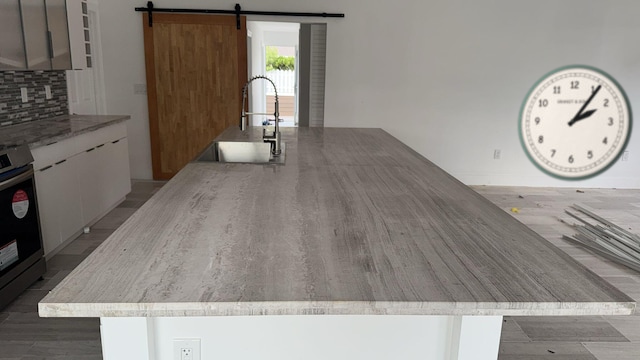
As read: {"hour": 2, "minute": 6}
